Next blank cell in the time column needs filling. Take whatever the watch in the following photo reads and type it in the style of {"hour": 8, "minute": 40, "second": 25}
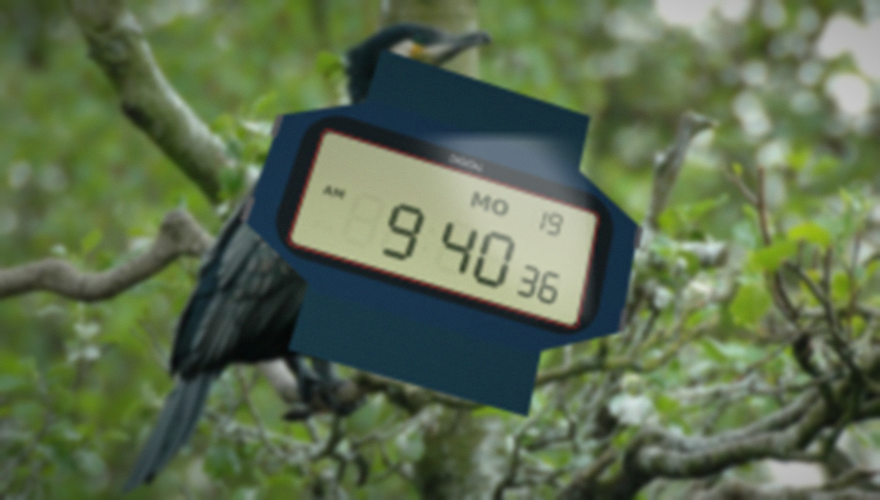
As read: {"hour": 9, "minute": 40, "second": 36}
